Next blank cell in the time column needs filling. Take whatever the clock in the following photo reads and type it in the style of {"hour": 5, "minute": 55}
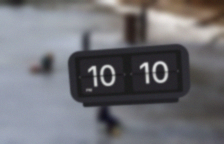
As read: {"hour": 10, "minute": 10}
